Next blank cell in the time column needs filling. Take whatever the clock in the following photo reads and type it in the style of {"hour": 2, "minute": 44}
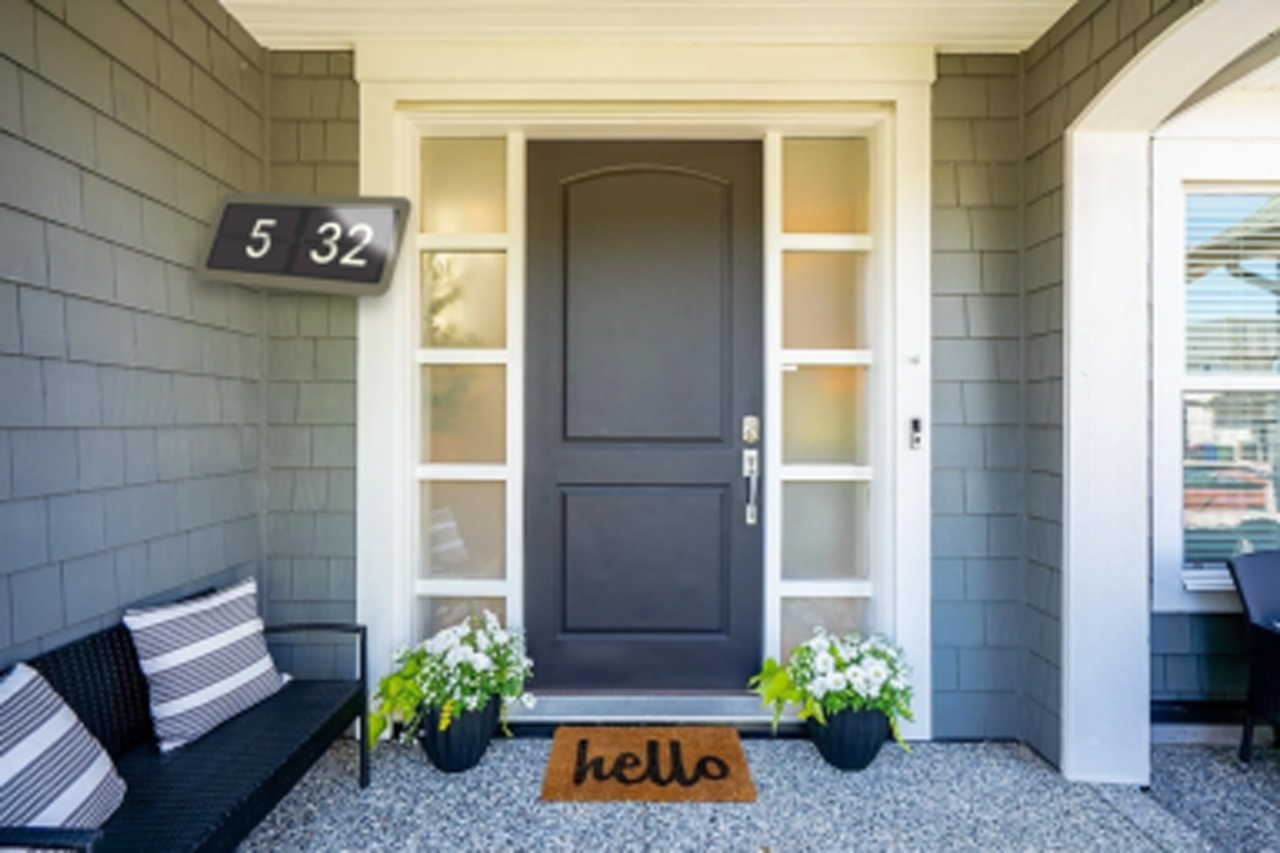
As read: {"hour": 5, "minute": 32}
